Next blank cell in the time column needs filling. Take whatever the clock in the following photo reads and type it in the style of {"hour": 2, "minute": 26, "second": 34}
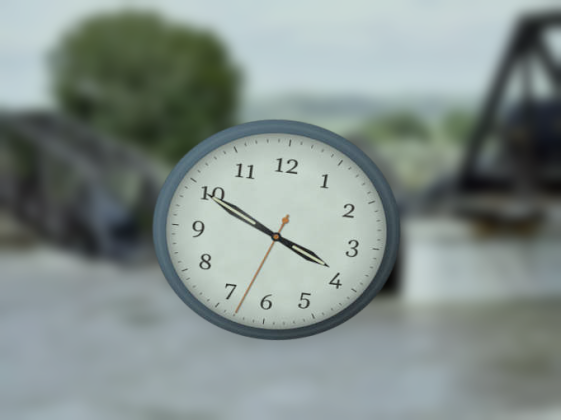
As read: {"hour": 3, "minute": 49, "second": 33}
